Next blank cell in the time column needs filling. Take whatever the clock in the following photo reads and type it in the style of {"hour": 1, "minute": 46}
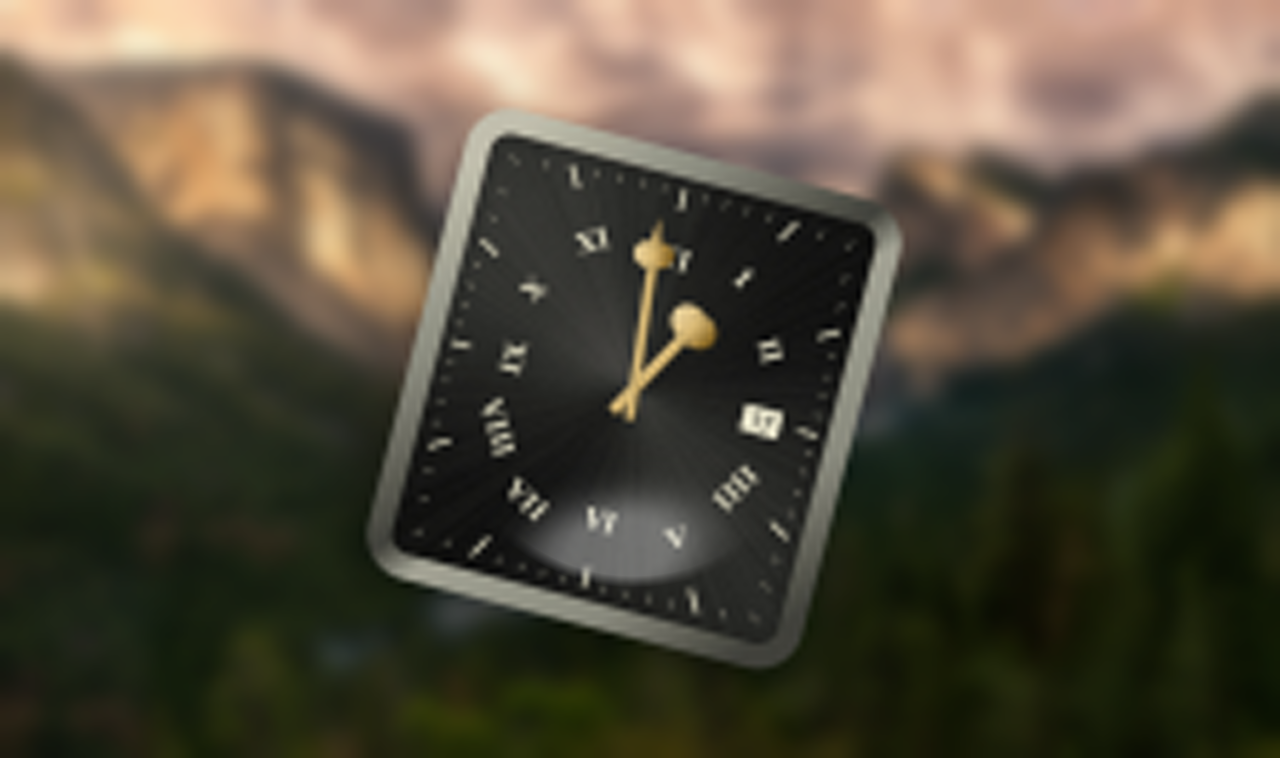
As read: {"hour": 12, "minute": 59}
